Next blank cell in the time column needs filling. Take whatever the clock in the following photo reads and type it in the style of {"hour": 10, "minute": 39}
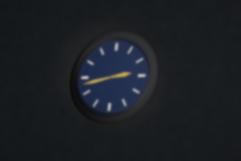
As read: {"hour": 2, "minute": 43}
